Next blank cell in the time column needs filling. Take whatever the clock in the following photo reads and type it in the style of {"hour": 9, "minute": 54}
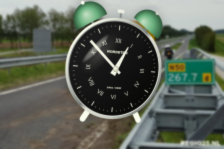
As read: {"hour": 12, "minute": 52}
